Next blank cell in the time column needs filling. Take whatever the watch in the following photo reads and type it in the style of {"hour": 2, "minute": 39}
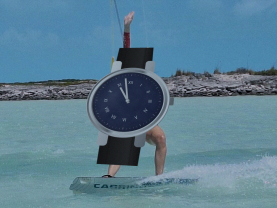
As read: {"hour": 10, "minute": 58}
